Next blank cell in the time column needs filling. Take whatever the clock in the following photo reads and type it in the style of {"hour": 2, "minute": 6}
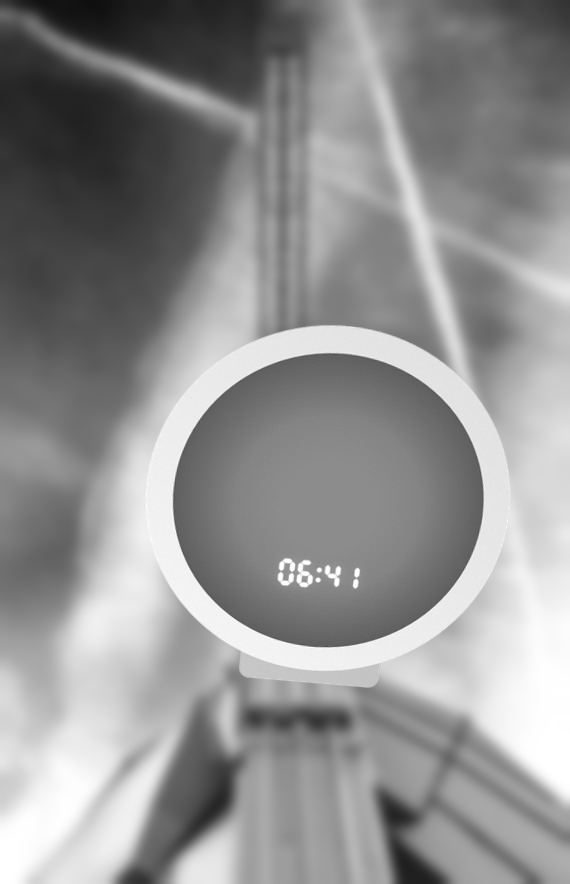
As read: {"hour": 6, "minute": 41}
